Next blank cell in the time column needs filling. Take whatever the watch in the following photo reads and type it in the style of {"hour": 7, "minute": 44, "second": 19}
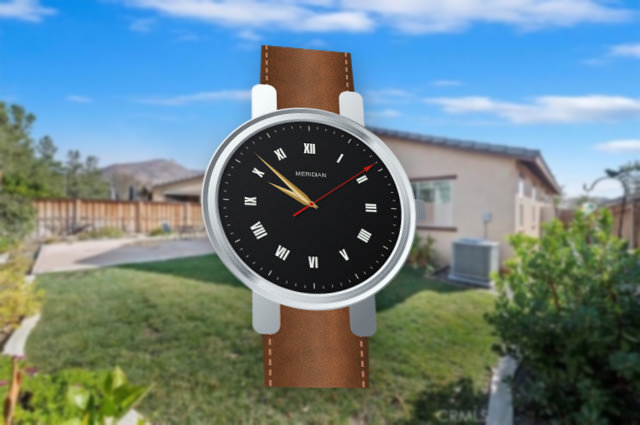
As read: {"hour": 9, "minute": 52, "second": 9}
